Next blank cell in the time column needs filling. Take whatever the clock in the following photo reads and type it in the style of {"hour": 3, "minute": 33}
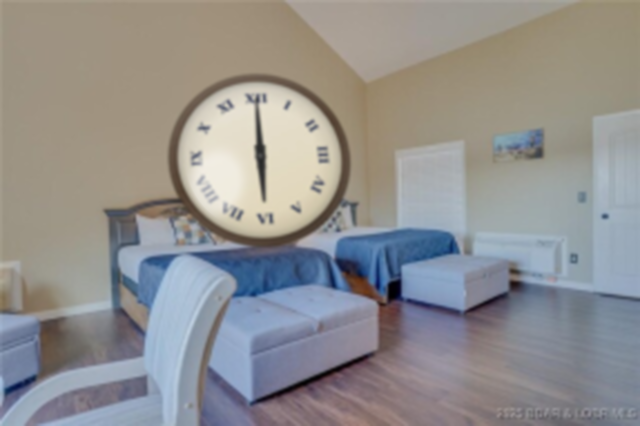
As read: {"hour": 6, "minute": 0}
